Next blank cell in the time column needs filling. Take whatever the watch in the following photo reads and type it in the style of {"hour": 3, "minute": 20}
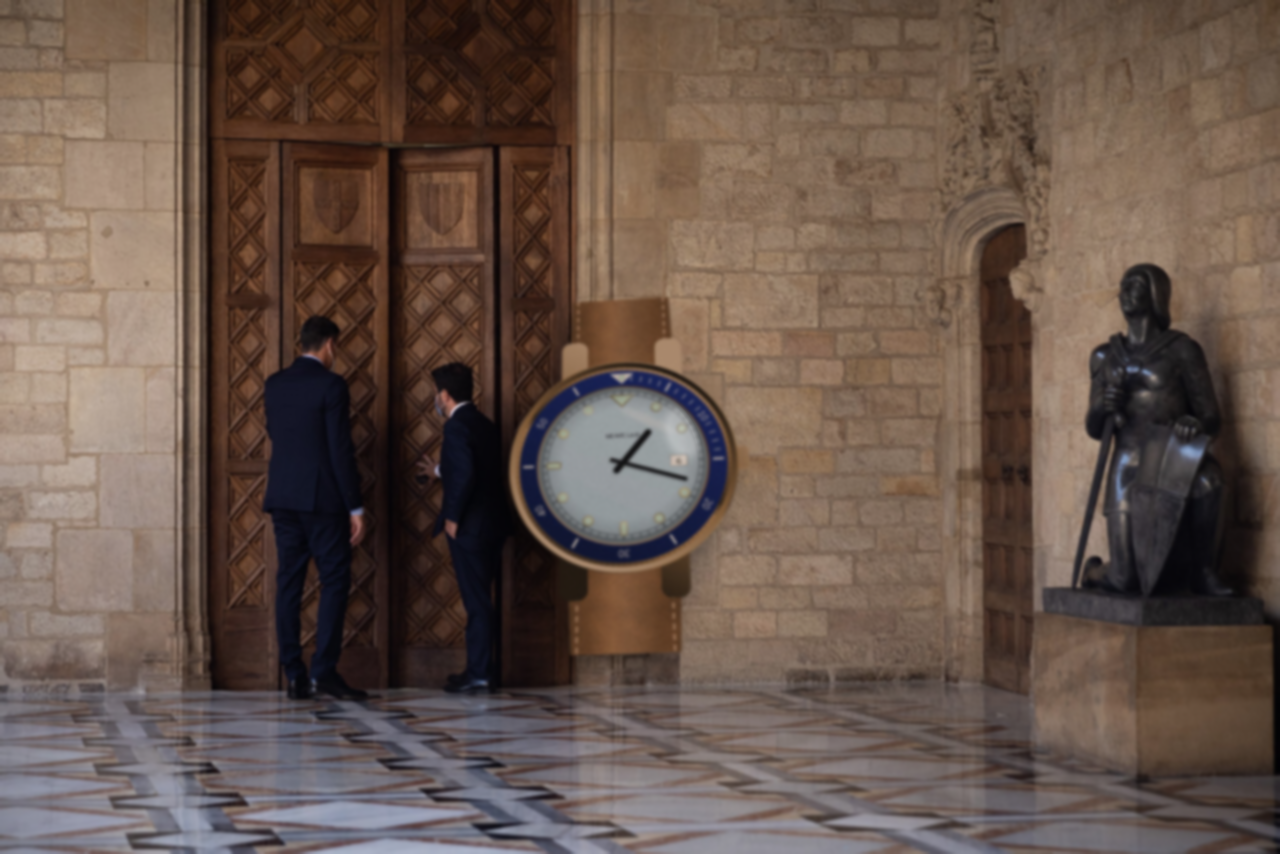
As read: {"hour": 1, "minute": 18}
